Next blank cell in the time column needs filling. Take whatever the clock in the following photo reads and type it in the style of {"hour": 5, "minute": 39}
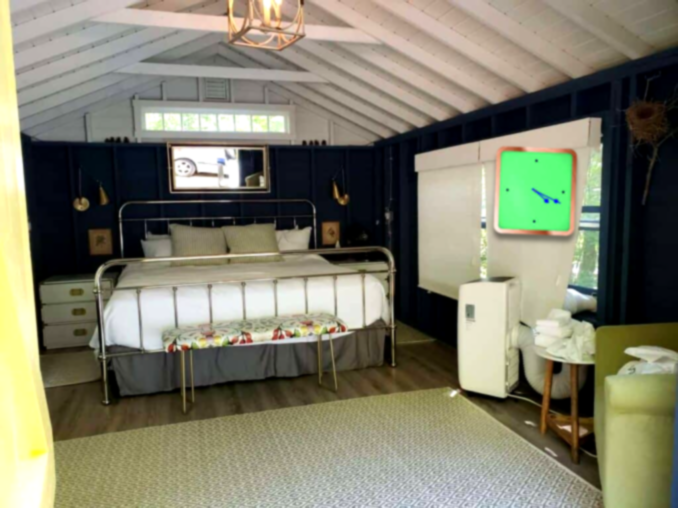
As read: {"hour": 4, "minute": 19}
